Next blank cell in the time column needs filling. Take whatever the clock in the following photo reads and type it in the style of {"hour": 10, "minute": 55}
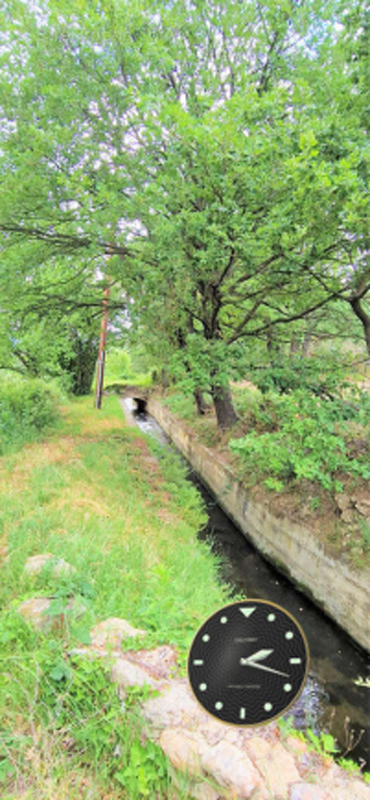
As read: {"hour": 2, "minute": 18}
